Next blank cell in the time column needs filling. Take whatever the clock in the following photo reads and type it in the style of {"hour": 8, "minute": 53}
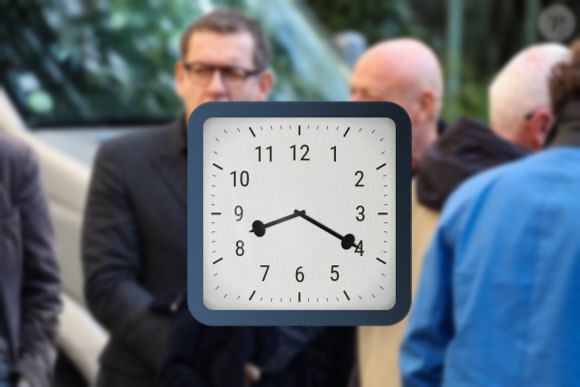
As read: {"hour": 8, "minute": 20}
